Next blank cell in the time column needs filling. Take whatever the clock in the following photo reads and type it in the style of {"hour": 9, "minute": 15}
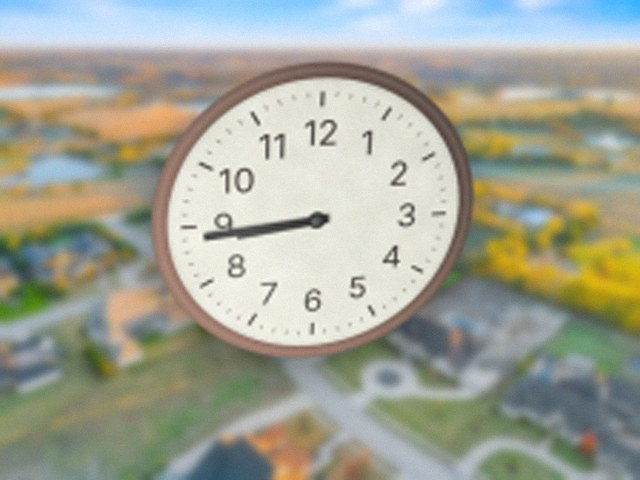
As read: {"hour": 8, "minute": 44}
